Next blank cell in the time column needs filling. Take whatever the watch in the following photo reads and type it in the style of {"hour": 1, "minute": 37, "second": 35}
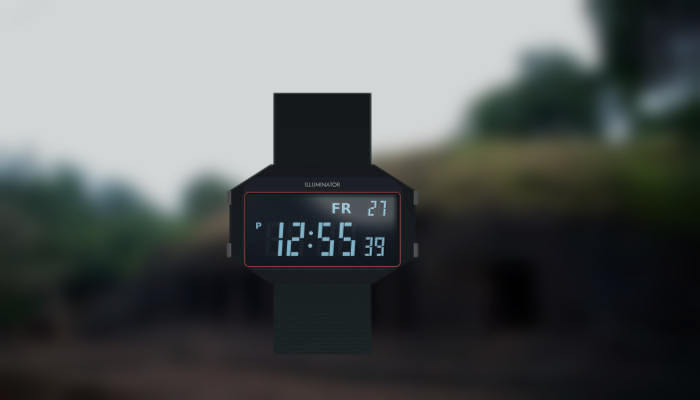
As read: {"hour": 12, "minute": 55, "second": 39}
